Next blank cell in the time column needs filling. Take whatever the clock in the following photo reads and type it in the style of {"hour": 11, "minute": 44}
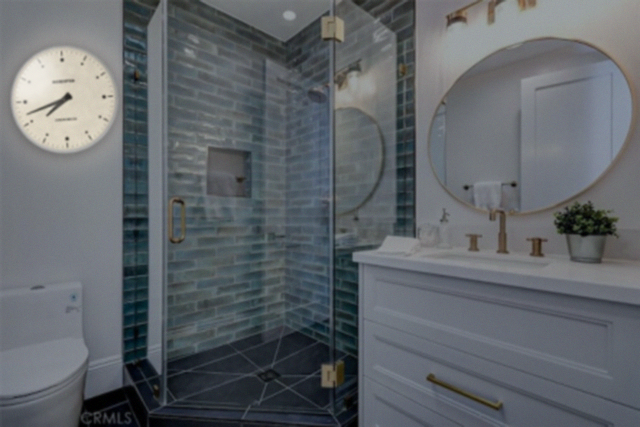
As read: {"hour": 7, "minute": 42}
